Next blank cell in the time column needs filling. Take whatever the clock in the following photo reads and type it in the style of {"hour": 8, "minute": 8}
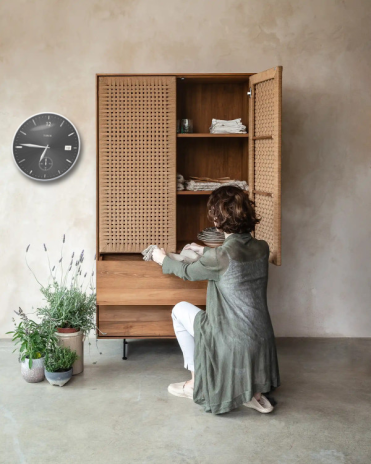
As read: {"hour": 6, "minute": 46}
